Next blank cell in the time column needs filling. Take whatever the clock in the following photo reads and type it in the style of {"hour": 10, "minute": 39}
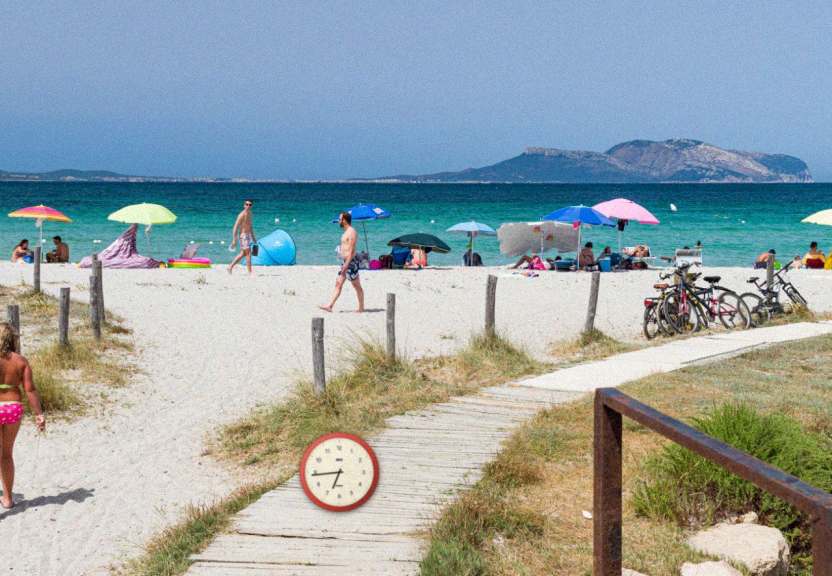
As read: {"hour": 6, "minute": 44}
